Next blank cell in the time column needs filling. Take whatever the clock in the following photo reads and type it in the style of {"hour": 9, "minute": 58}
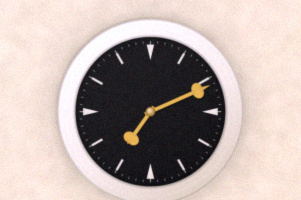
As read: {"hour": 7, "minute": 11}
